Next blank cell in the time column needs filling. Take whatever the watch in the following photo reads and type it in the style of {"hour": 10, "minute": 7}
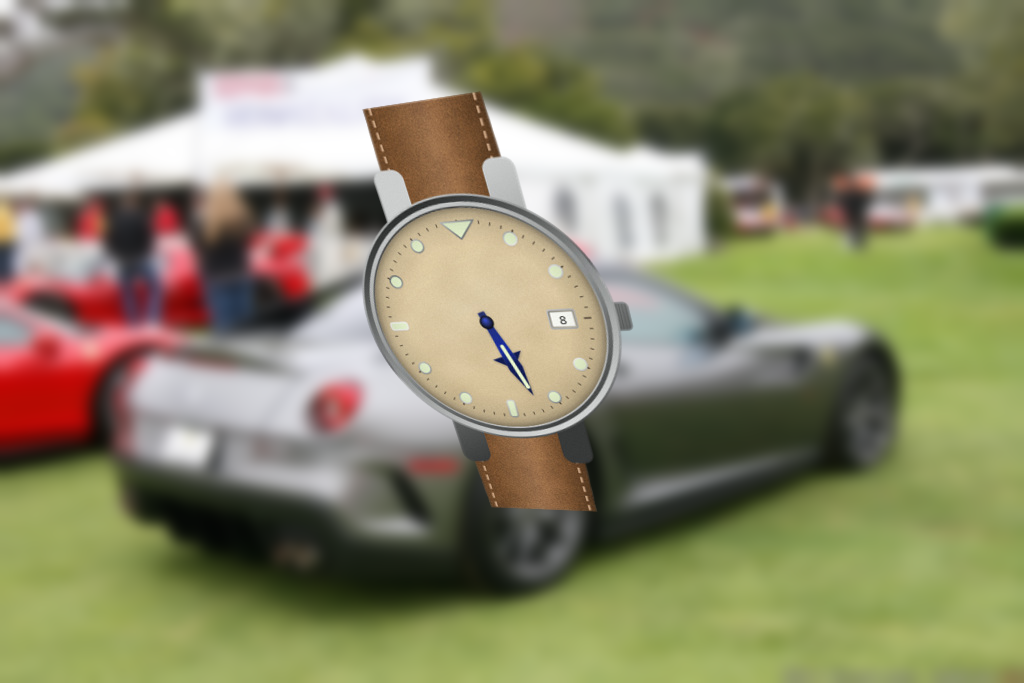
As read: {"hour": 5, "minute": 27}
